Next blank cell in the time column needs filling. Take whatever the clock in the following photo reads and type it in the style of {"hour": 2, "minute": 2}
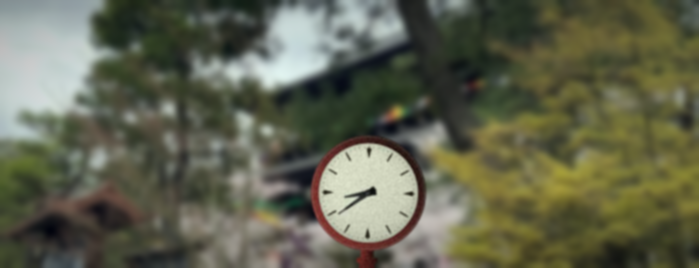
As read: {"hour": 8, "minute": 39}
